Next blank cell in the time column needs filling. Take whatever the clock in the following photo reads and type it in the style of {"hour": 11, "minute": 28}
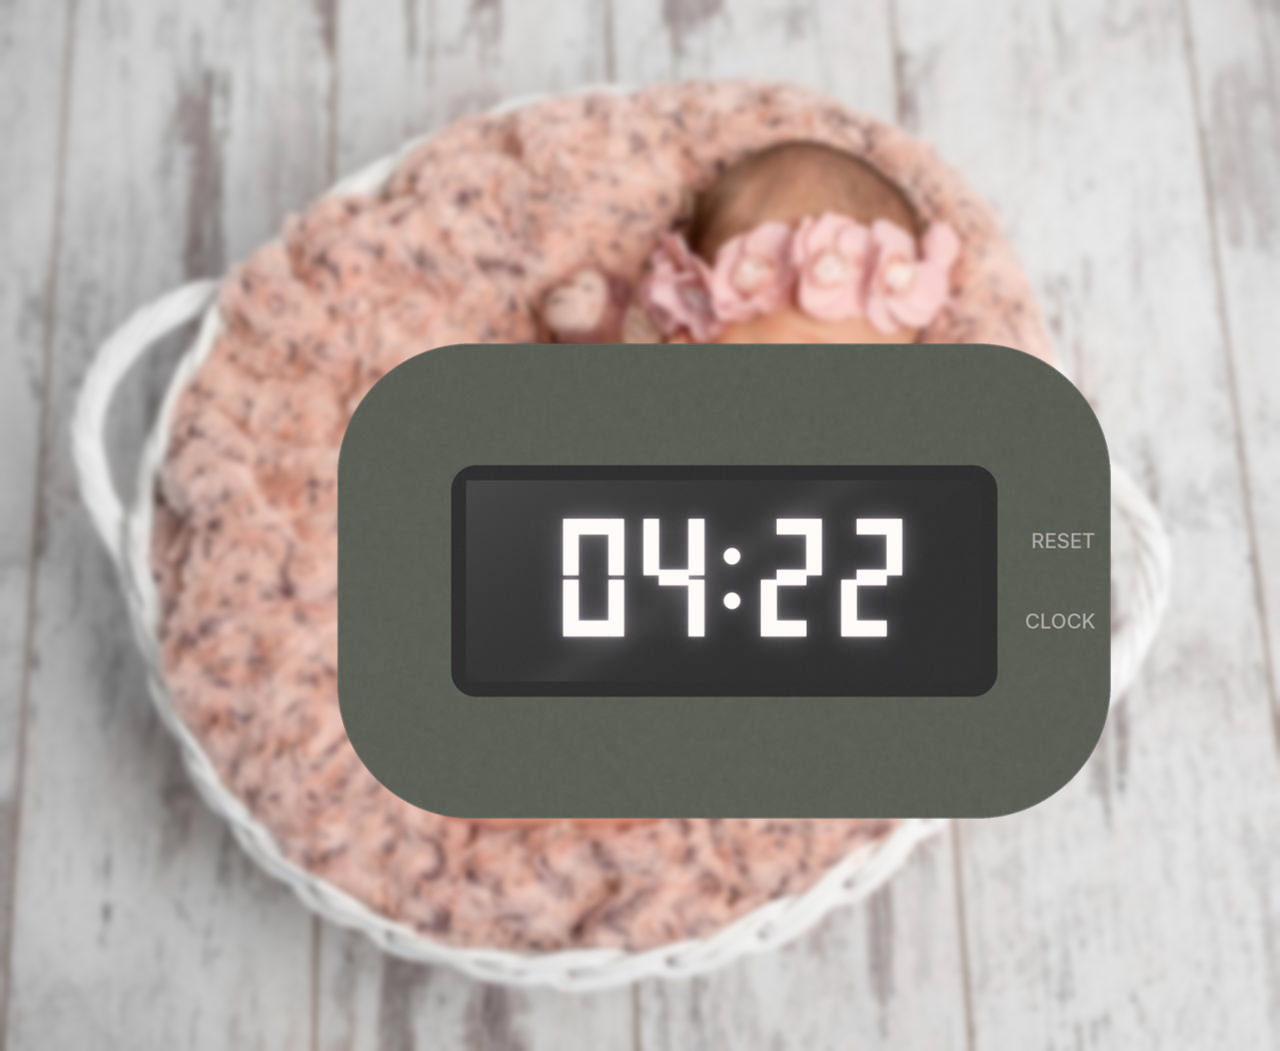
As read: {"hour": 4, "minute": 22}
